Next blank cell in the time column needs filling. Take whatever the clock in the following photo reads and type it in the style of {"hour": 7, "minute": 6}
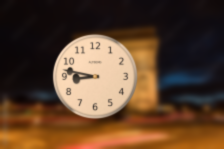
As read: {"hour": 8, "minute": 47}
